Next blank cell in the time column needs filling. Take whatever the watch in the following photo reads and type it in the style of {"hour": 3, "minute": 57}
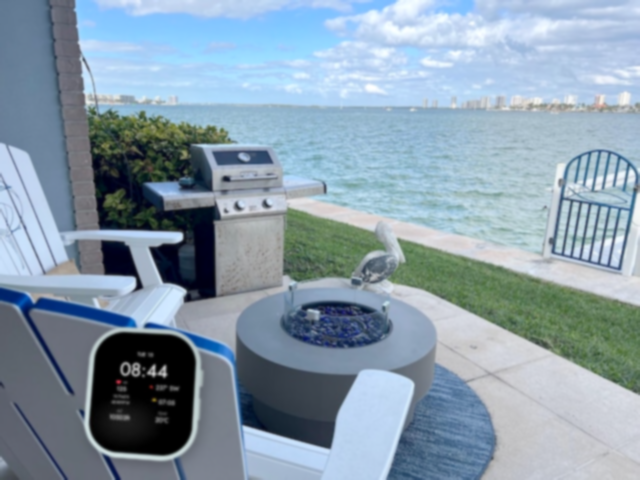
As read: {"hour": 8, "minute": 44}
